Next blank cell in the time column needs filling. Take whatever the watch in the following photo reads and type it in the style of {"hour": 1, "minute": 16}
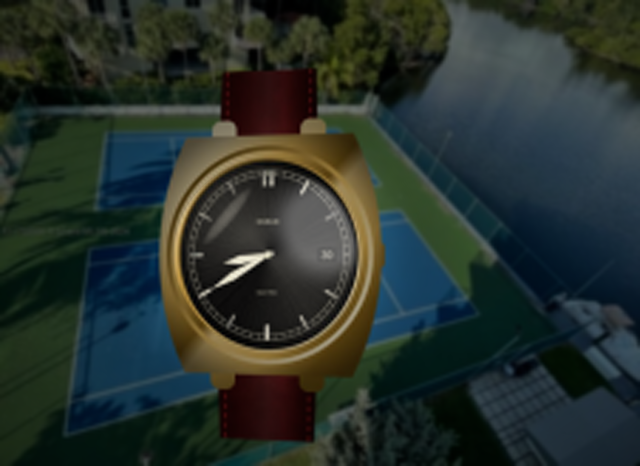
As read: {"hour": 8, "minute": 40}
